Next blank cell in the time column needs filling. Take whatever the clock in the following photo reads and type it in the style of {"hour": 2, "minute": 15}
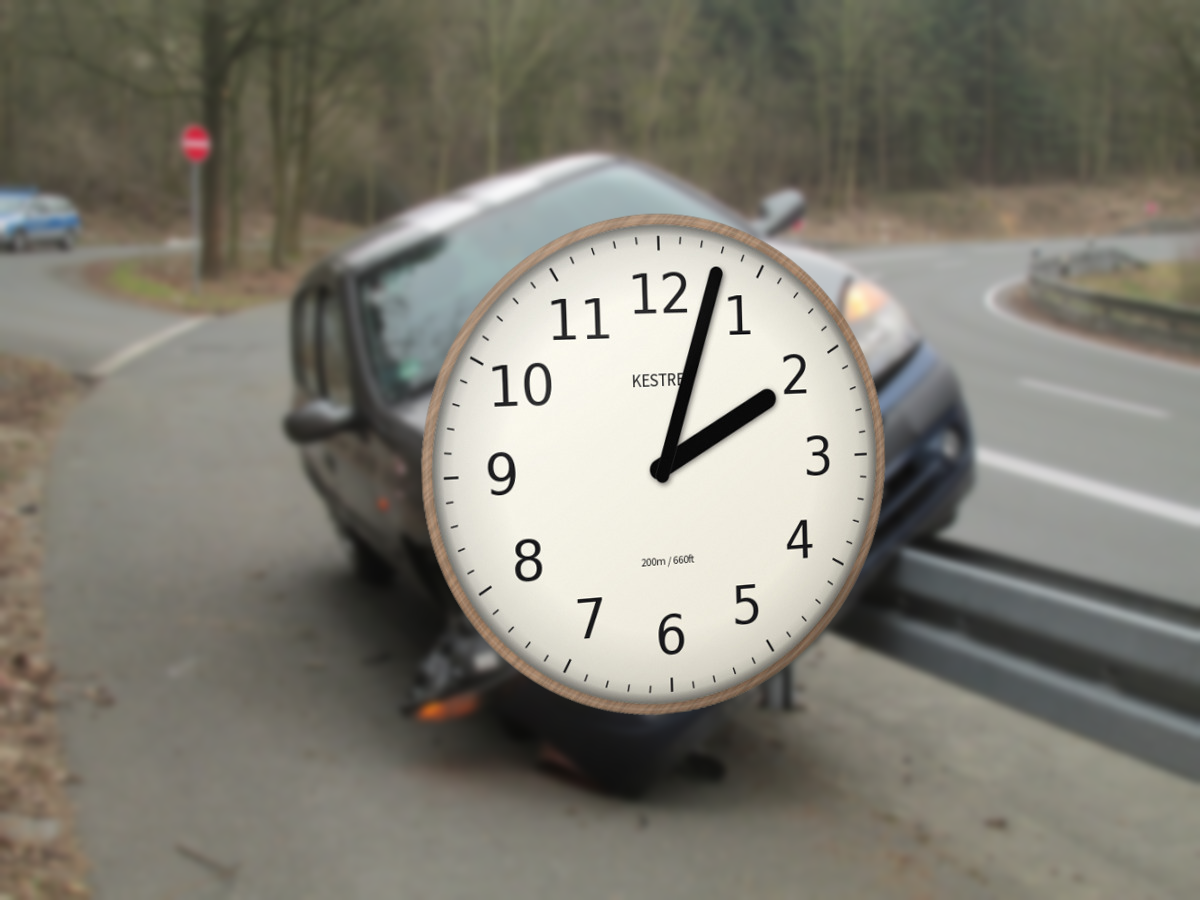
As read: {"hour": 2, "minute": 3}
